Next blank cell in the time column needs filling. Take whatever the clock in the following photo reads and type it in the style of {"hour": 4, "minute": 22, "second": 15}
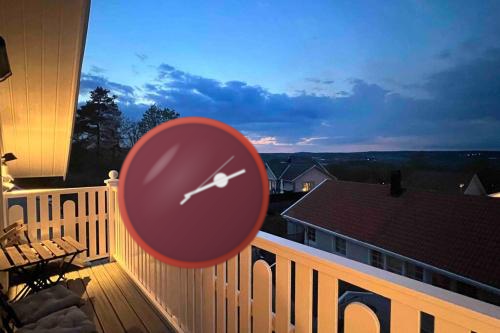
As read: {"hour": 2, "minute": 11, "second": 8}
